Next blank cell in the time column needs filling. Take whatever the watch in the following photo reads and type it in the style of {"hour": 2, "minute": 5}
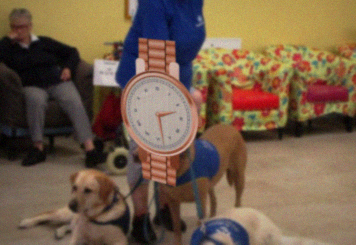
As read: {"hour": 2, "minute": 28}
